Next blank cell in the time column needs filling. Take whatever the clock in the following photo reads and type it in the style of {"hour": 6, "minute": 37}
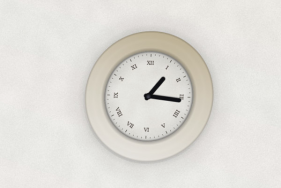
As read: {"hour": 1, "minute": 16}
